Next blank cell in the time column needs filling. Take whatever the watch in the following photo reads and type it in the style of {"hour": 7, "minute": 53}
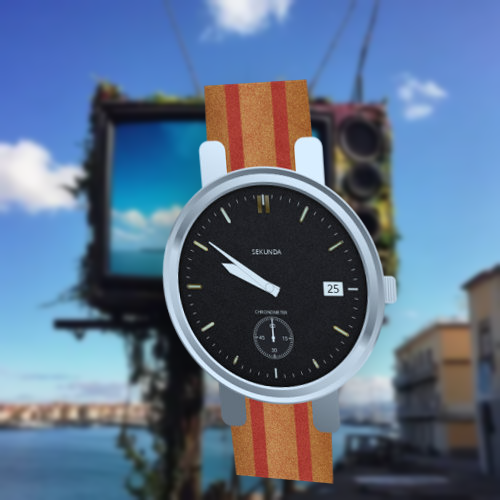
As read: {"hour": 9, "minute": 51}
